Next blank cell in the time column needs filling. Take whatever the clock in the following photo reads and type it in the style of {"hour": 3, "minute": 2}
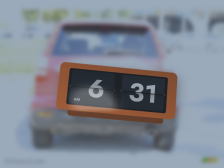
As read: {"hour": 6, "minute": 31}
